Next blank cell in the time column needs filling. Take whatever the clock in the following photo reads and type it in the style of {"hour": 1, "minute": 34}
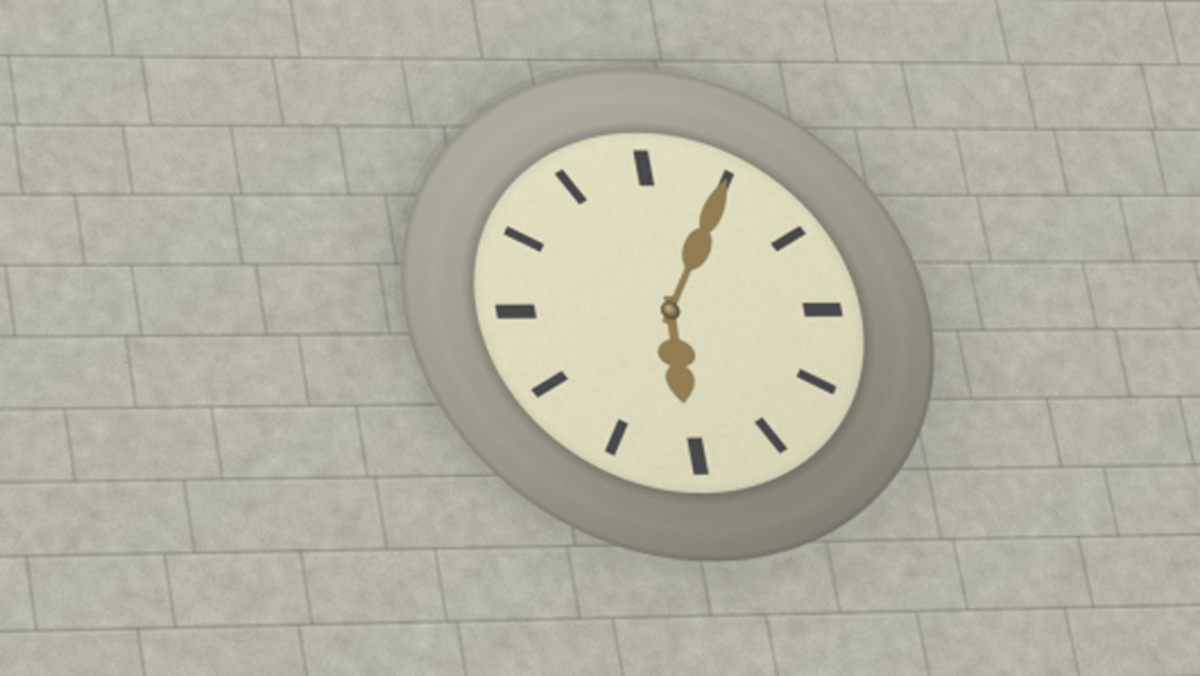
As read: {"hour": 6, "minute": 5}
